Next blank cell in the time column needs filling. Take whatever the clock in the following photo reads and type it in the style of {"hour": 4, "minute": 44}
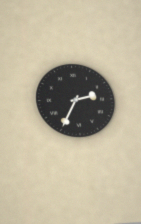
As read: {"hour": 2, "minute": 35}
